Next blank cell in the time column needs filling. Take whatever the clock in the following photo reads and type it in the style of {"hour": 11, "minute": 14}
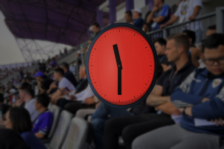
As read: {"hour": 11, "minute": 30}
